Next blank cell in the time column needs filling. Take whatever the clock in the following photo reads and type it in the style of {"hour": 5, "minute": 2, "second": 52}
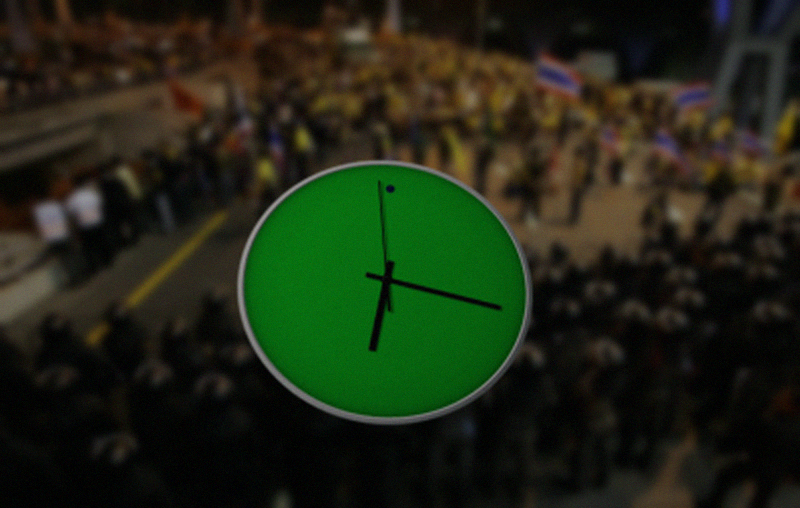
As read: {"hour": 6, "minute": 16, "second": 59}
